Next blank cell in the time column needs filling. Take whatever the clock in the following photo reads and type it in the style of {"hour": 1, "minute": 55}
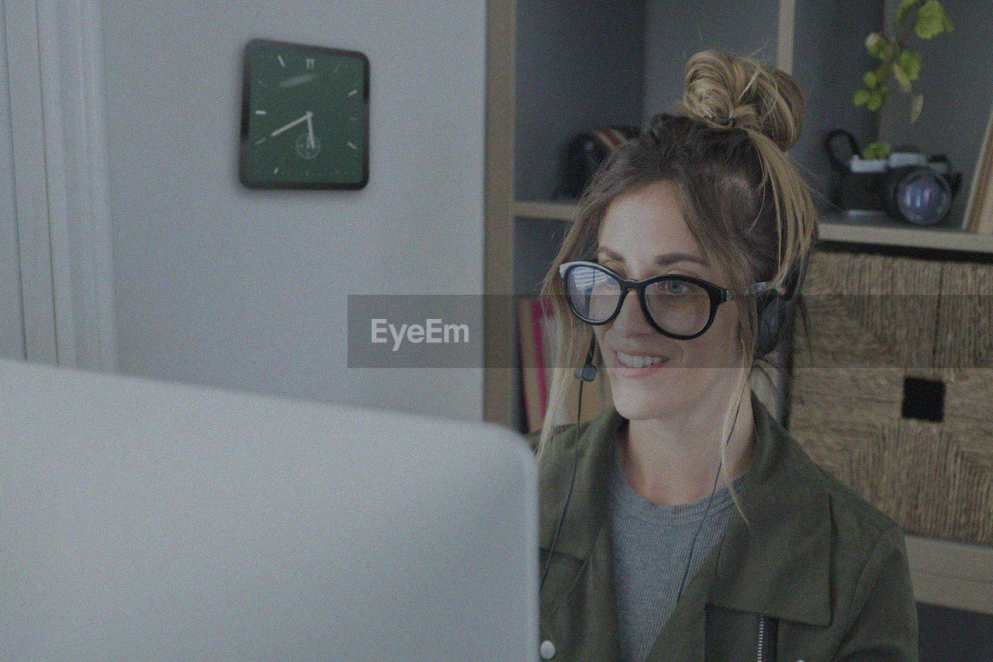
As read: {"hour": 5, "minute": 40}
